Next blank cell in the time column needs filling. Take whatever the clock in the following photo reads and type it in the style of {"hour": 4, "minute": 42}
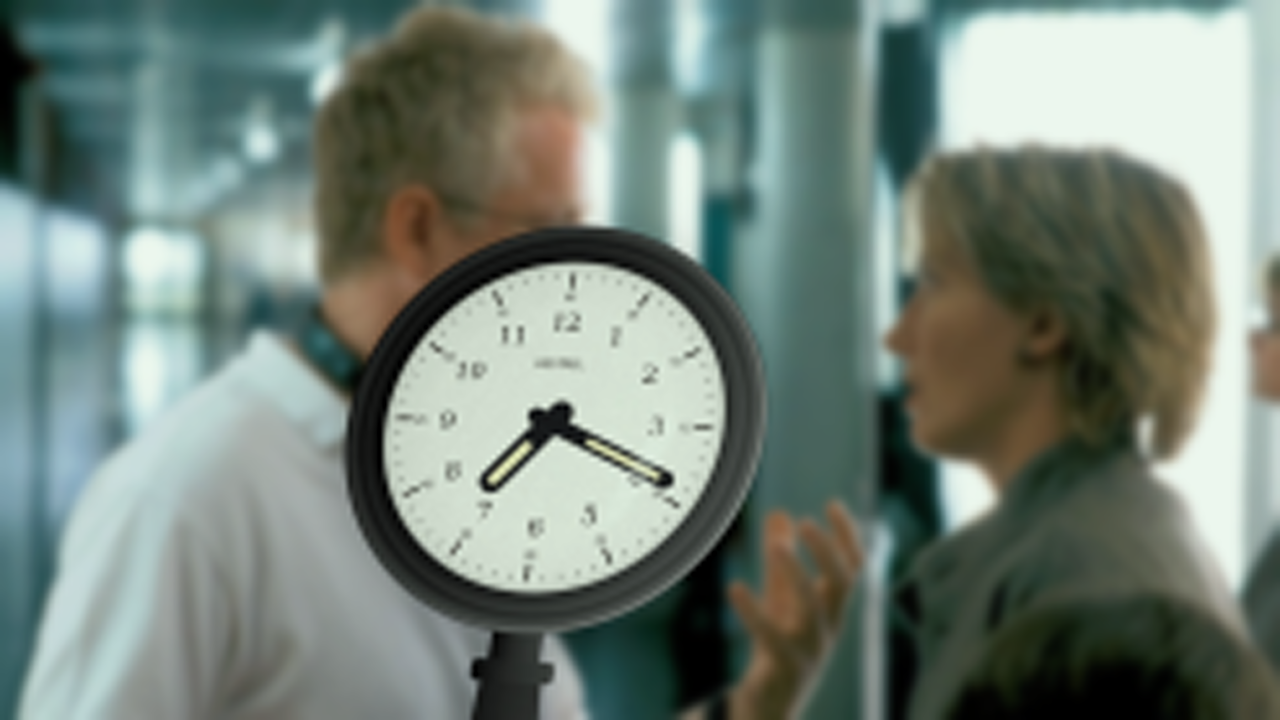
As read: {"hour": 7, "minute": 19}
